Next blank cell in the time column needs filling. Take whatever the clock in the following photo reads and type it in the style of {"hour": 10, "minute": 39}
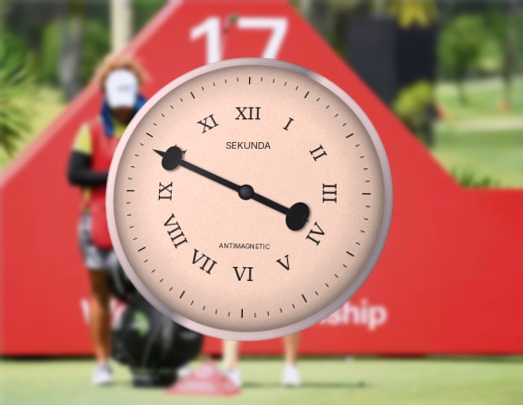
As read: {"hour": 3, "minute": 49}
